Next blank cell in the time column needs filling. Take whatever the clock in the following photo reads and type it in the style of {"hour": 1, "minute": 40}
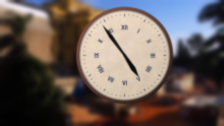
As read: {"hour": 4, "minute": 54}
